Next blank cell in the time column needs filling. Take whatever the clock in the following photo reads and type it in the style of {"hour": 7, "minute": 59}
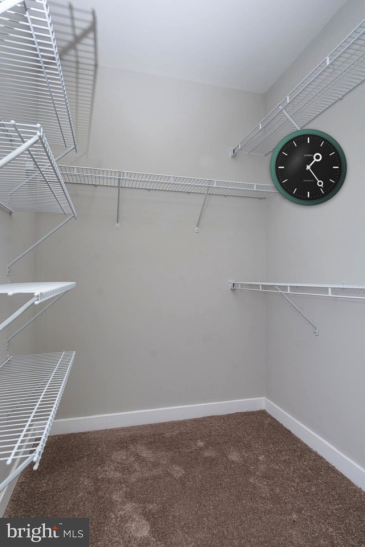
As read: {"hour": 1, "minute": 24}
